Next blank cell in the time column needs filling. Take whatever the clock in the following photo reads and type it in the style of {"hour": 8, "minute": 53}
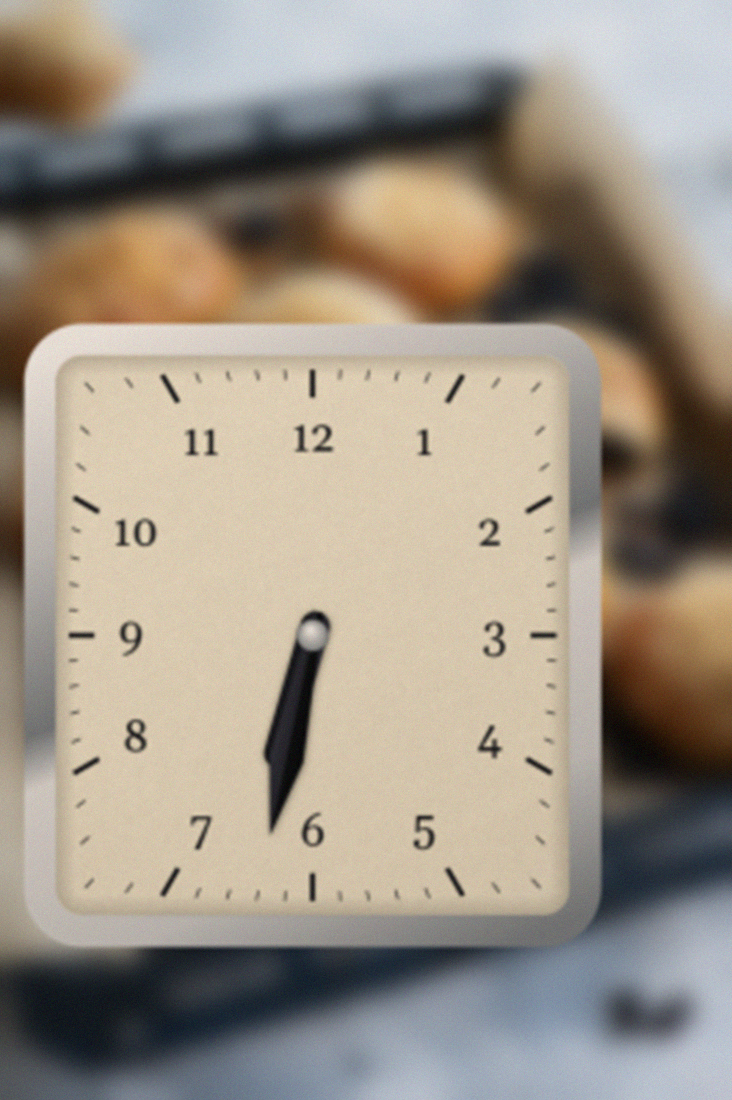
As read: {"hour": 6, "minute": 32}
